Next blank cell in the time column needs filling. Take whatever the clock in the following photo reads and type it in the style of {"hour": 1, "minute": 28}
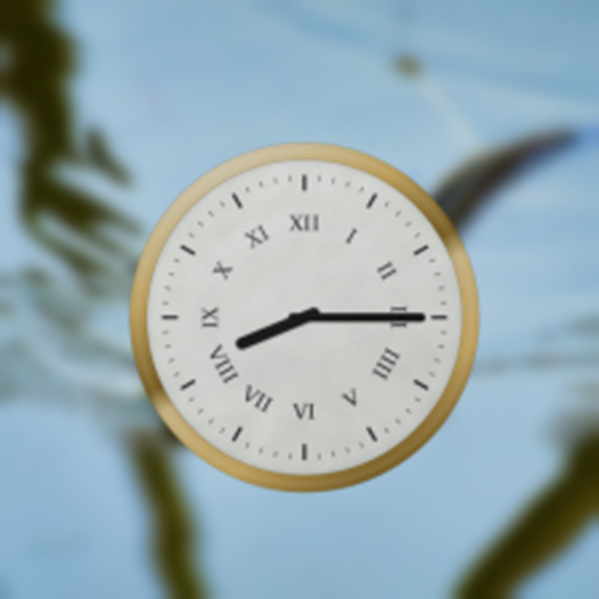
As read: {"hour": 8, "minute": 15}
